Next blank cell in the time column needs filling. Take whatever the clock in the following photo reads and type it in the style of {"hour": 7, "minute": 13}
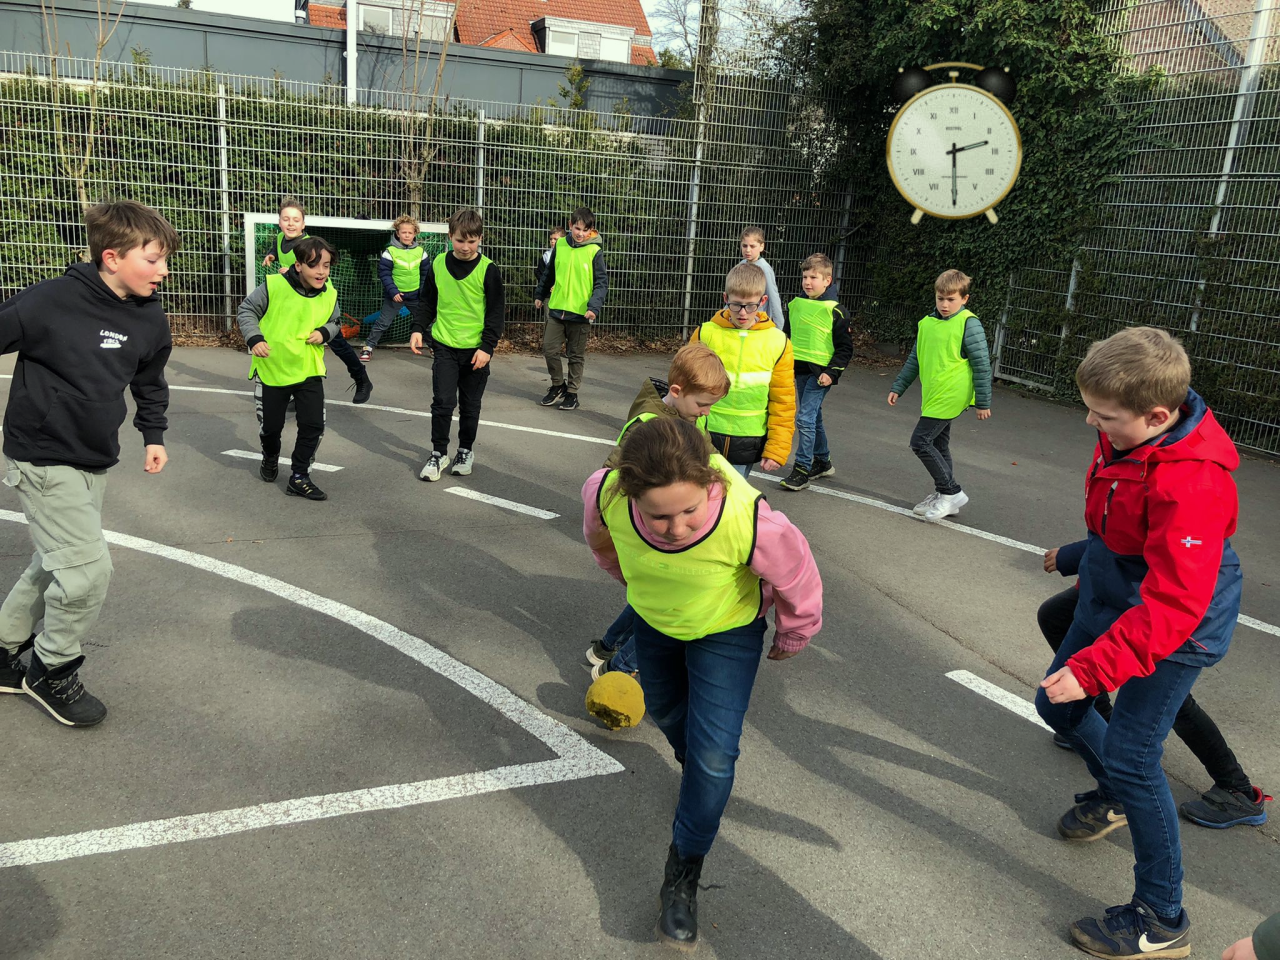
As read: {"hour": 2, "minute": 30}
